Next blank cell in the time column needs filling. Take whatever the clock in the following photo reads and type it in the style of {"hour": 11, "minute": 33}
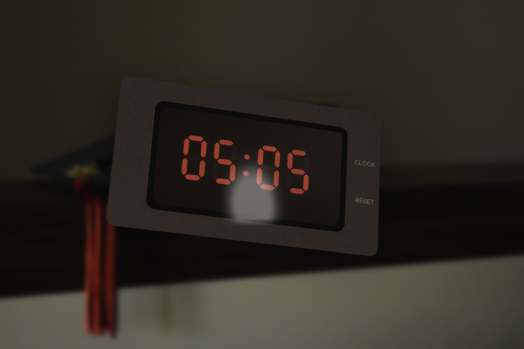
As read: {"hour": 5, "minute": 5}
